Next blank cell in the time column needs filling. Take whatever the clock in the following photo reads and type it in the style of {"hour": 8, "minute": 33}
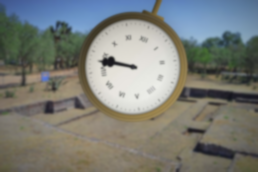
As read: {"hour": 8, "minute": 43}
